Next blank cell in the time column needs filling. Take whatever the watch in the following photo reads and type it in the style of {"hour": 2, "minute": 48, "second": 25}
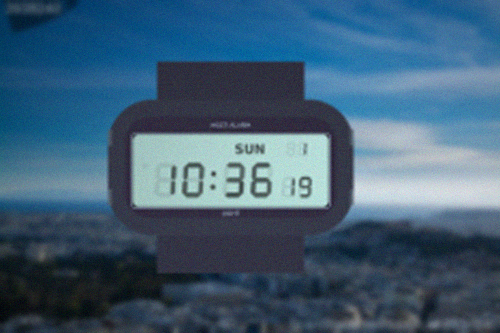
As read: {"hour": 10, "minute": 36, "second": 19}
